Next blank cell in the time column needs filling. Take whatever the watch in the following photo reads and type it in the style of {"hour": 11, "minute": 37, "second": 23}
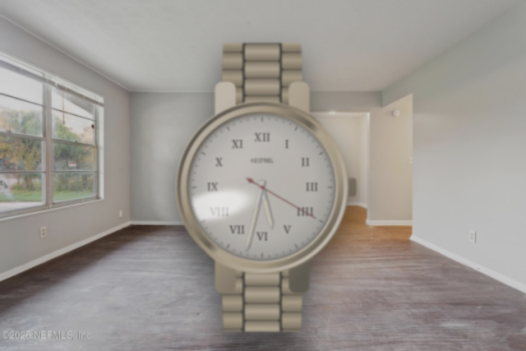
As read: {"hour": 5, "minute": 32, "second": 20}
